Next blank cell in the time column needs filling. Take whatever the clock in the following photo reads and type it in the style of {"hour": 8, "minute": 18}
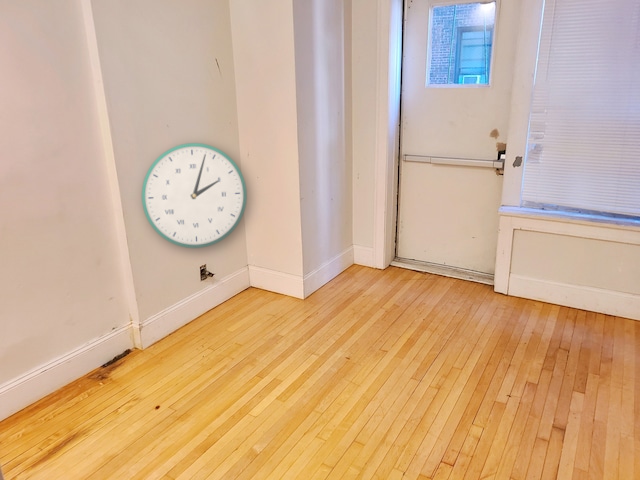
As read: {"hour": 2, "minute": 3}
